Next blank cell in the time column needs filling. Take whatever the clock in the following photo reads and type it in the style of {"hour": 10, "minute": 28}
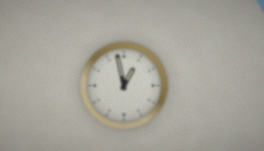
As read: {"hour": 12, "minute": 58}
